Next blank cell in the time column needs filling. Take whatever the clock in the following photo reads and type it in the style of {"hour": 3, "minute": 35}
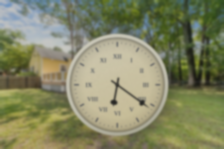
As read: {"hour": 6, "minute": 21}
